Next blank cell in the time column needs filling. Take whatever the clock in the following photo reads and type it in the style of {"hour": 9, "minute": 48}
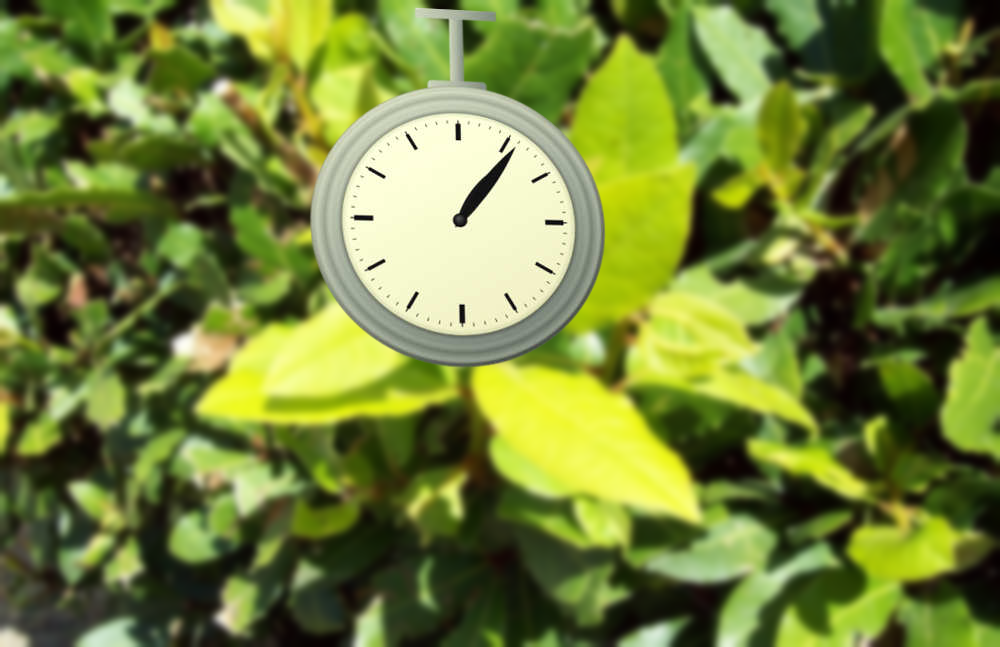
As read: {"hour": 1, "minute": 6}
